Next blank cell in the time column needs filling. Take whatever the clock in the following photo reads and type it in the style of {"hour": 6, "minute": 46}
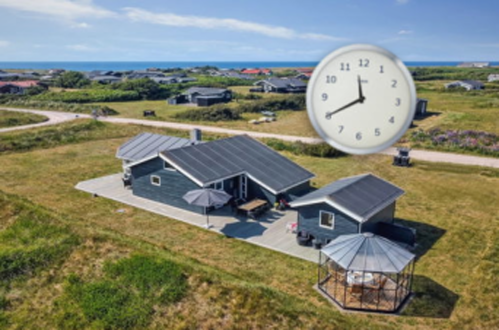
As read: {"hour": 11, "minute": 40}
